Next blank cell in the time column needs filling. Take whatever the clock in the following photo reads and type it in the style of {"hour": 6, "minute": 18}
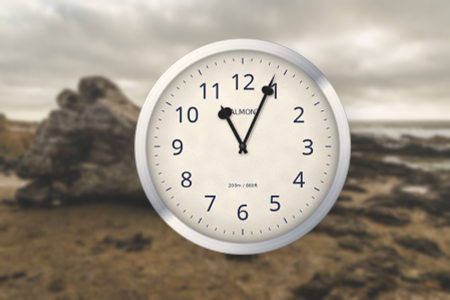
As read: {"hour": 11, "minute": 4}
